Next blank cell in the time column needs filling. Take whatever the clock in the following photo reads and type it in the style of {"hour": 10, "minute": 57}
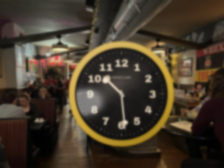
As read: {"hour": 10, "minute": 29}
